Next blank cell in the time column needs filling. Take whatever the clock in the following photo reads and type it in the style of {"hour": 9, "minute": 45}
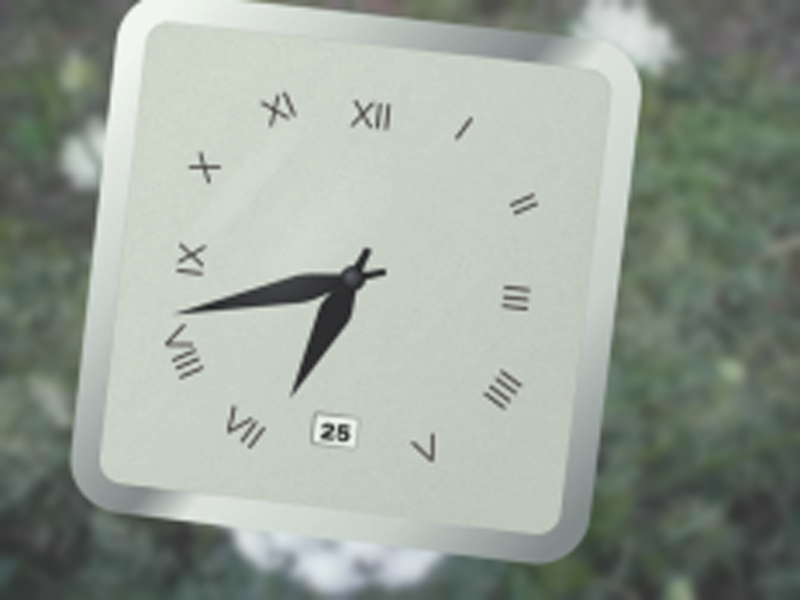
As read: {"hour": 6, "minute": 42}
